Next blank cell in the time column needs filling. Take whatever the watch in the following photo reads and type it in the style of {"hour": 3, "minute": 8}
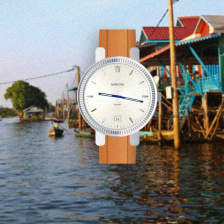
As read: {"hour": 9, "minute": 17}
